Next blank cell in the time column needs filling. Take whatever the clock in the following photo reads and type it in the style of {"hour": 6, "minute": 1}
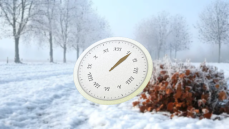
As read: {"hour": 1, "minute": 6}
